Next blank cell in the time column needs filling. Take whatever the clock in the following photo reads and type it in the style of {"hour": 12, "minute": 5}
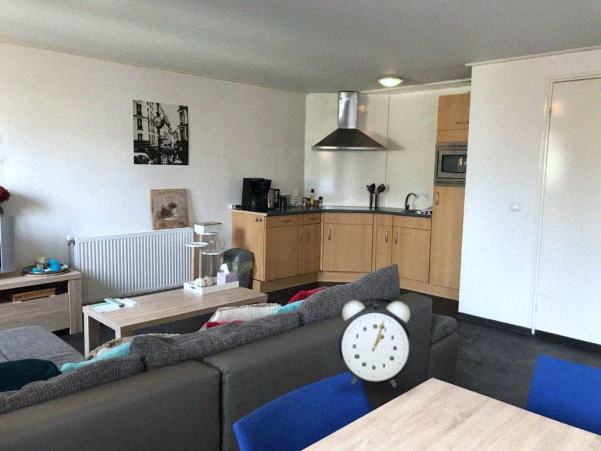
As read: {"hour": 1, "minute": 3}
